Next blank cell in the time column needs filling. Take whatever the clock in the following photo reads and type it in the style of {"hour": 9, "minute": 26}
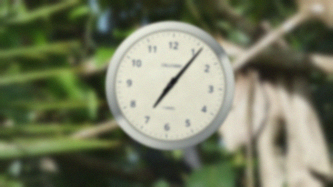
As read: {"hour": 7, "minute": 6}
